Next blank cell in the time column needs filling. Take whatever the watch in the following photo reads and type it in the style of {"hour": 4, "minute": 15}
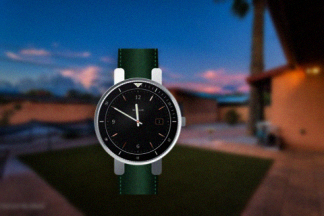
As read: {"hour": 11, "minute": 50}
